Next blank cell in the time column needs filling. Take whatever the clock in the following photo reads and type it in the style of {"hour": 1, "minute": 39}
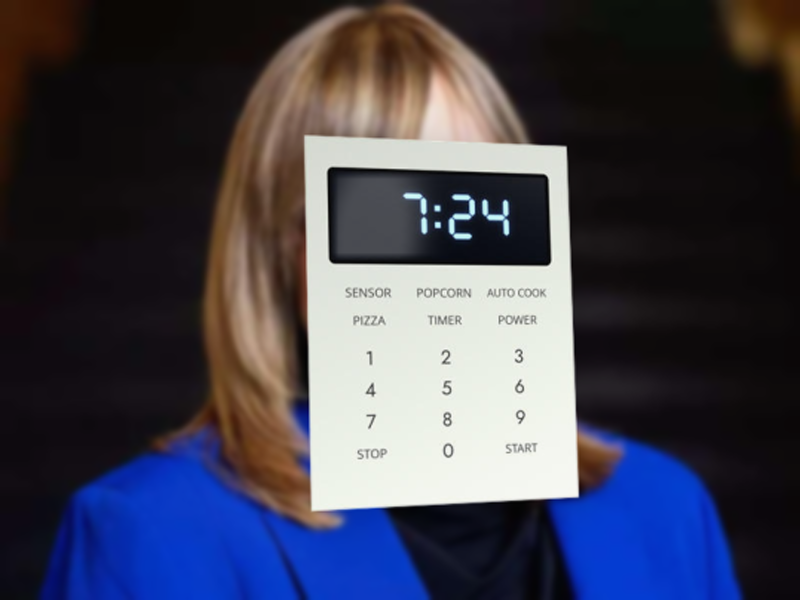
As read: {"hour": 7, "minute": 24}
